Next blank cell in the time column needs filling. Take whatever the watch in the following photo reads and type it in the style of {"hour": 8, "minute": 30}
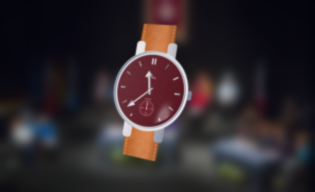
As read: {"hour": 11, "minute": 38}
